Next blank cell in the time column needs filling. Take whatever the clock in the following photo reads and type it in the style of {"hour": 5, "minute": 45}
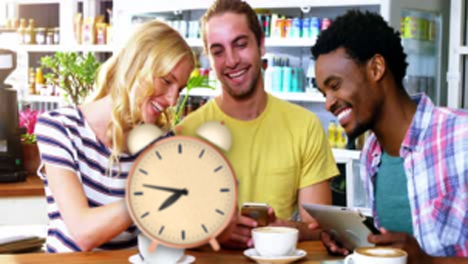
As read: {"hour": 7, "minute": 47}
